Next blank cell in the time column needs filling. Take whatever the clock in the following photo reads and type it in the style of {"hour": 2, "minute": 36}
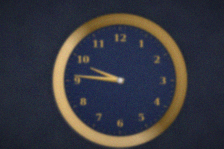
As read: {"hour": 9, "minute": 46}
